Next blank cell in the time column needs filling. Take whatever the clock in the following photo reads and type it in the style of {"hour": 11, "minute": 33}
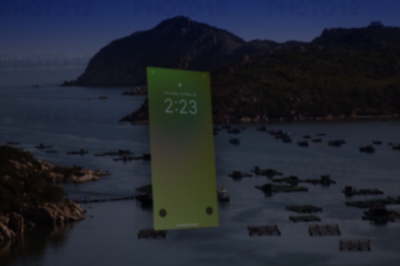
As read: {"hour": 2, "minute": 23}
